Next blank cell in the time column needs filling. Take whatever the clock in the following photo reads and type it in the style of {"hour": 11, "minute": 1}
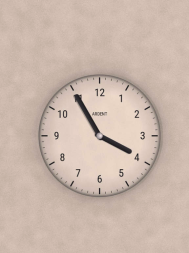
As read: {"hour": 3, "minute": 55}
